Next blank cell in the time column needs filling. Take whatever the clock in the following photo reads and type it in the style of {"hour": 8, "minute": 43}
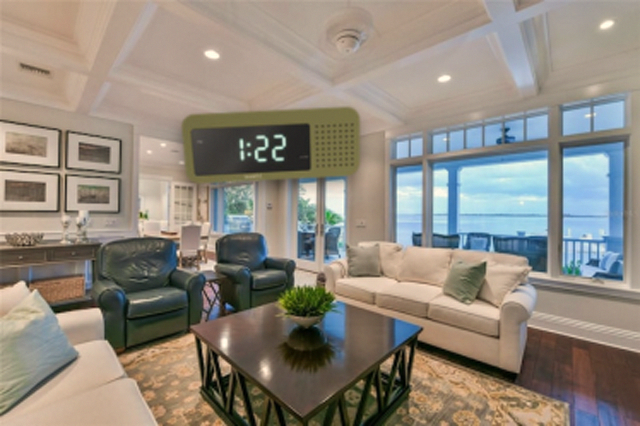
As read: {"hour": 1, "minute": 22}
